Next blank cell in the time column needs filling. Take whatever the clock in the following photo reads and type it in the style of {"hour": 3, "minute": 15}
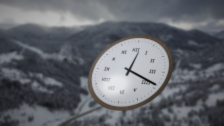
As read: {"hour": 12, "minute": 19}
